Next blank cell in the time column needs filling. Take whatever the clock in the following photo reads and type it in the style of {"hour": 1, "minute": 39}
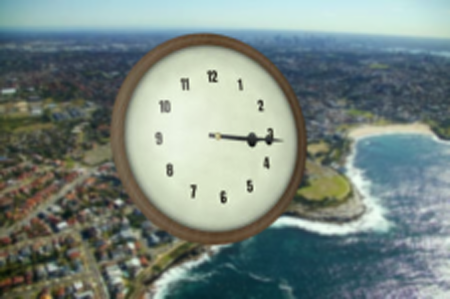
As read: {"hour": 3, "minute": 16}
